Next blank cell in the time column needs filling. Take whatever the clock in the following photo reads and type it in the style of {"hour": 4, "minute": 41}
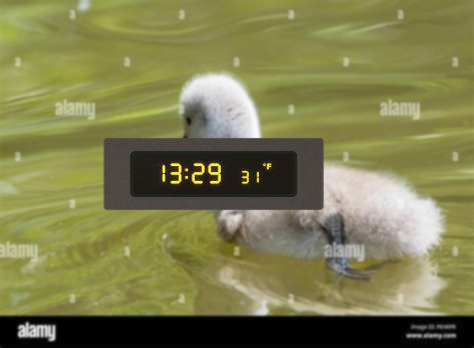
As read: {"hour": 13, "minute": 29}
